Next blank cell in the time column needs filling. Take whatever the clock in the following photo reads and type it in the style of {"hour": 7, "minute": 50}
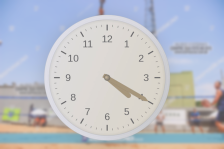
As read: {"hour": 4, "minute": 20}
